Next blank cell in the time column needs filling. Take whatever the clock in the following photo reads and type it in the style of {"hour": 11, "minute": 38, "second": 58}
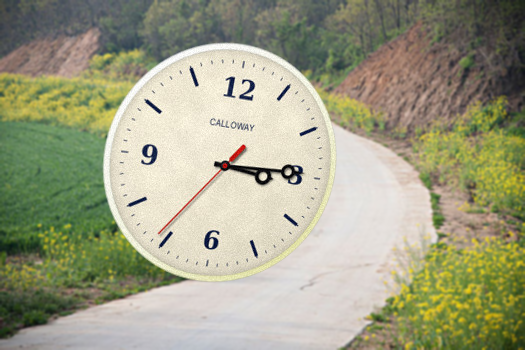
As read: {"hour": 3, "minute": 14, "second": 36}
